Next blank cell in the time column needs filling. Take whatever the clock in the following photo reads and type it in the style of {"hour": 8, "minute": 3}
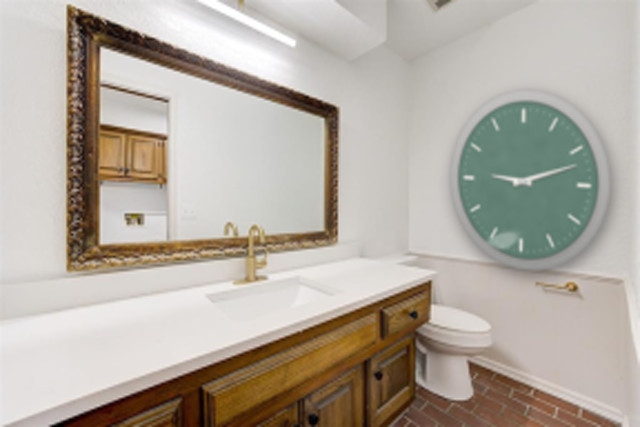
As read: {"hour": 9, "minute": 12}
